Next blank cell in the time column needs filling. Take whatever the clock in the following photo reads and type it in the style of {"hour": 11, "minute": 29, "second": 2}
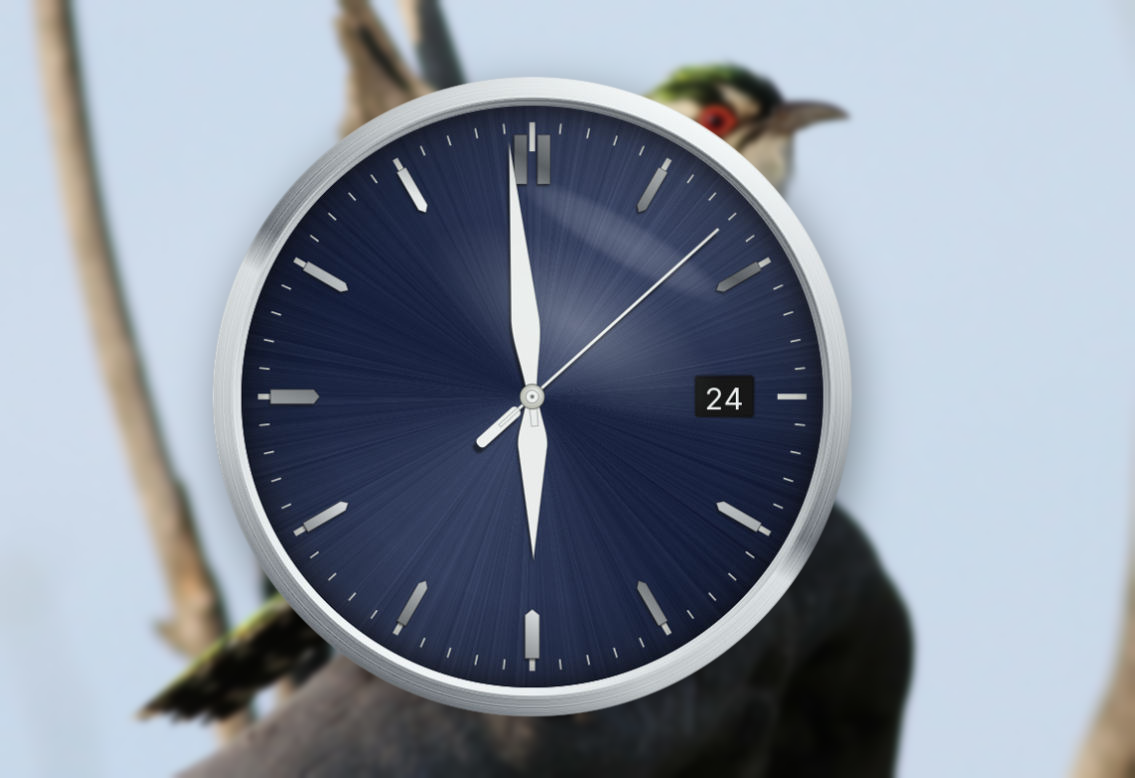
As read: {"hour": 5, "minute": 59, "second": 8}
